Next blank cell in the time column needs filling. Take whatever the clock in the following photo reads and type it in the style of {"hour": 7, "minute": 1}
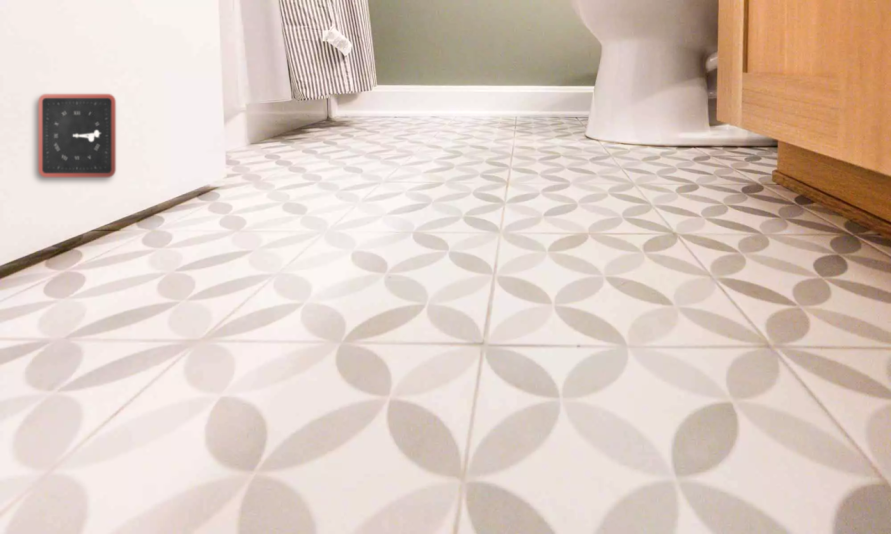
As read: {"hour": 3, "minute": 14}
